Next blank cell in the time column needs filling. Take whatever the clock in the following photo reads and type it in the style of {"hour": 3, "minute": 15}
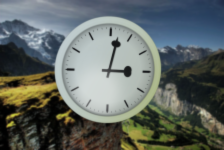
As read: {"hour": 3, "minute": 2}
